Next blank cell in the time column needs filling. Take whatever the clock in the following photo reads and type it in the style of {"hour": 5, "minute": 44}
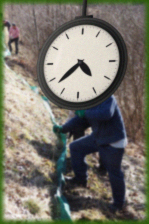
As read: {"hour": 4, "minute": 38}
